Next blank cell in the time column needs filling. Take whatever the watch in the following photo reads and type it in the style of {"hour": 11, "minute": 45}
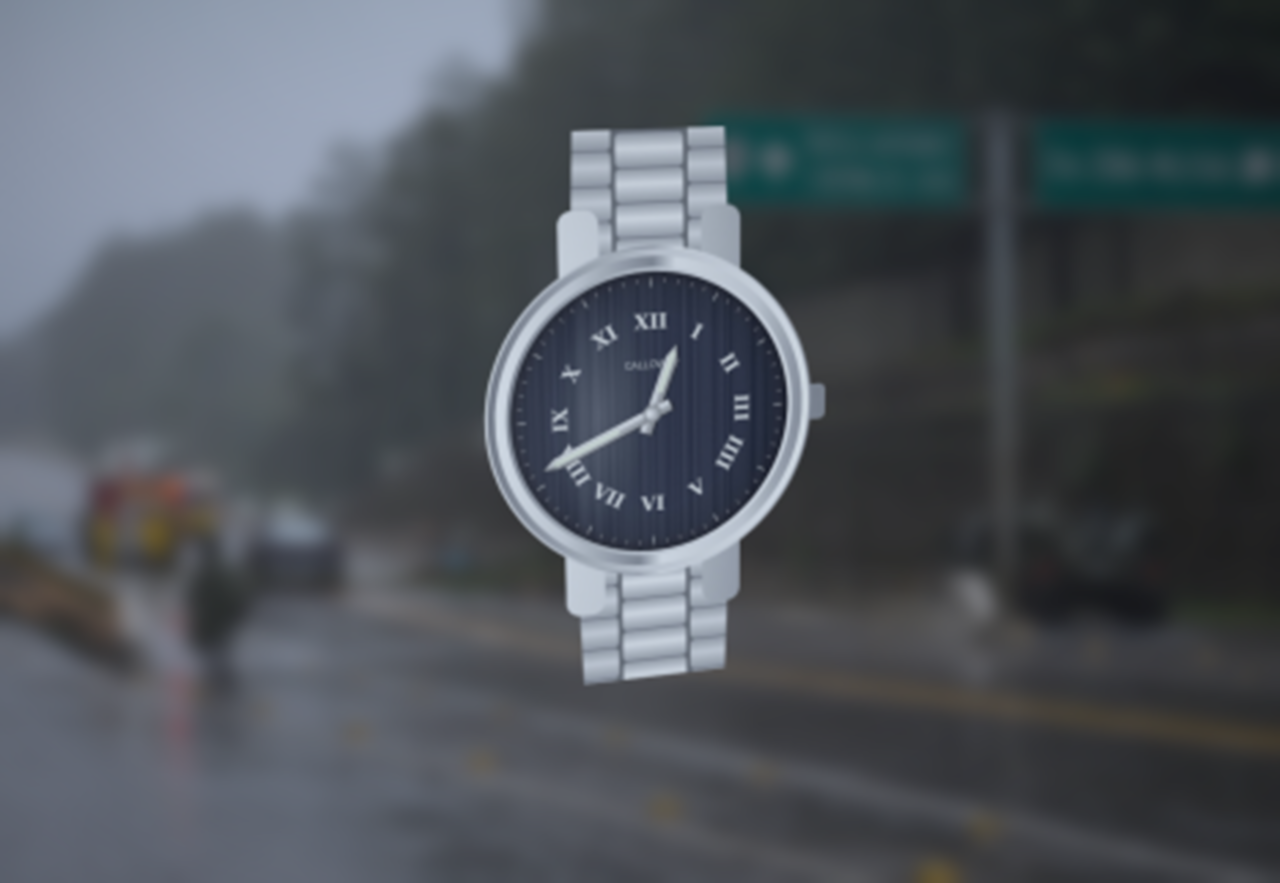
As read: {"hour": 12, "minute": 41}
